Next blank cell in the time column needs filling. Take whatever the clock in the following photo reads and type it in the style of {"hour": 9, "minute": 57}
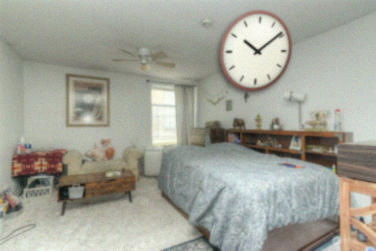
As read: {"hour": 10, "minute": 9}
